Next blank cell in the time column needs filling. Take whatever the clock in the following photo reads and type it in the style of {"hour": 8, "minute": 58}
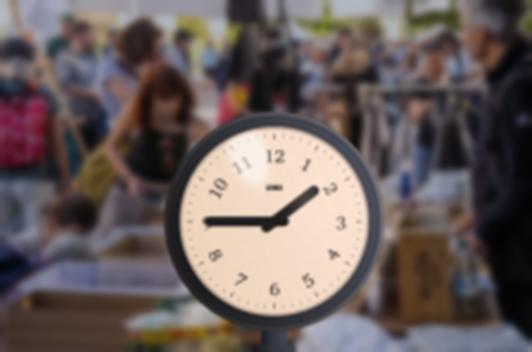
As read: {"hour": 1, "minute": 45}
